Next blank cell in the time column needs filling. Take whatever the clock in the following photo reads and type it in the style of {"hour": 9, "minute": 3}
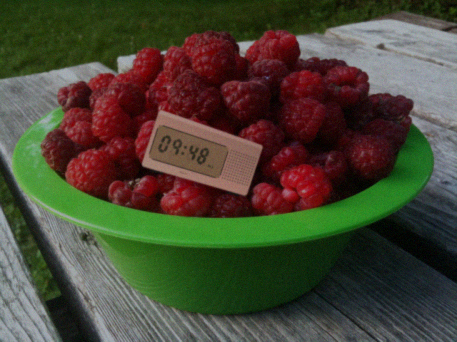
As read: {"hour": 9, "minute": 48}
